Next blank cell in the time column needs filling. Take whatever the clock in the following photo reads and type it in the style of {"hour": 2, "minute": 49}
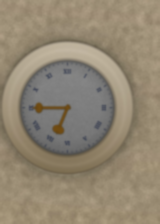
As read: {"hour": 6, "minute": 45}
